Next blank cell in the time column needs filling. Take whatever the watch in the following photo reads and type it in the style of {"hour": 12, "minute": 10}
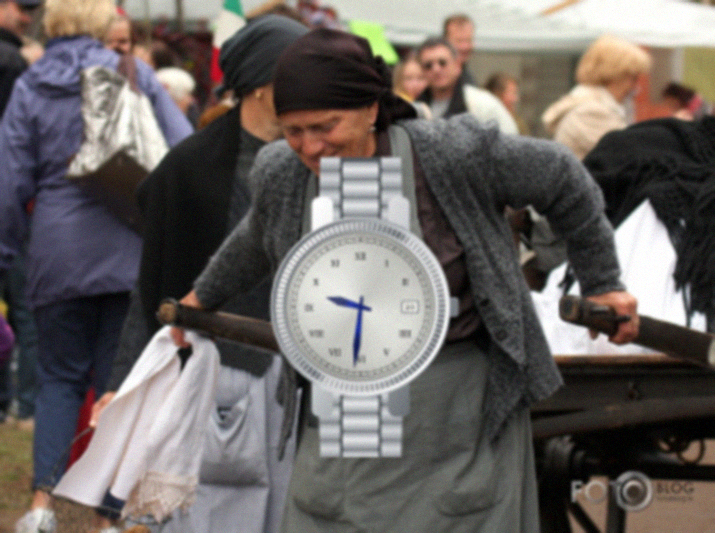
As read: {"hour": 9, "minute": 31}
